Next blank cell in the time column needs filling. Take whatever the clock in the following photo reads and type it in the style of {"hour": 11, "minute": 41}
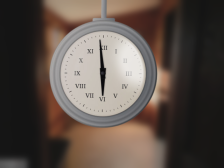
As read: {"hour": 5, "minute": 59}
